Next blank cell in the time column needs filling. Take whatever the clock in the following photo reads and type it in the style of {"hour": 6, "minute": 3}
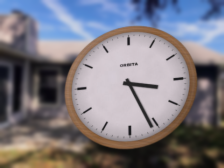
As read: {"hour": 3, "minute": 26}
